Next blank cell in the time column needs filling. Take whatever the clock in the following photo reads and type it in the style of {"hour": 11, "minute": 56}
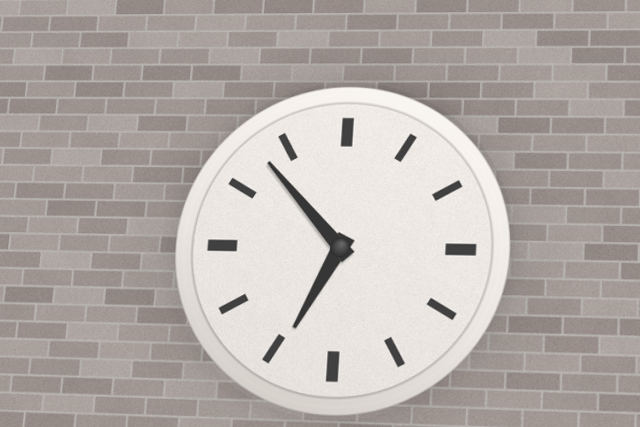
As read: {"hour": 6, "minute": 53}
